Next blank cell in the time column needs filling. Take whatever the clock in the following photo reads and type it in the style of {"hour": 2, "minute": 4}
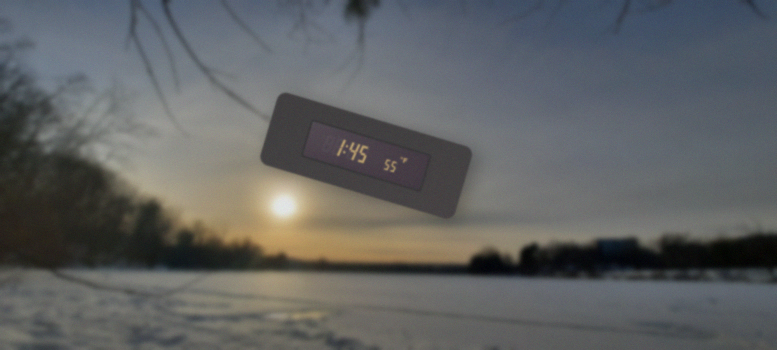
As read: {"hour": 1, "minute": 45}
